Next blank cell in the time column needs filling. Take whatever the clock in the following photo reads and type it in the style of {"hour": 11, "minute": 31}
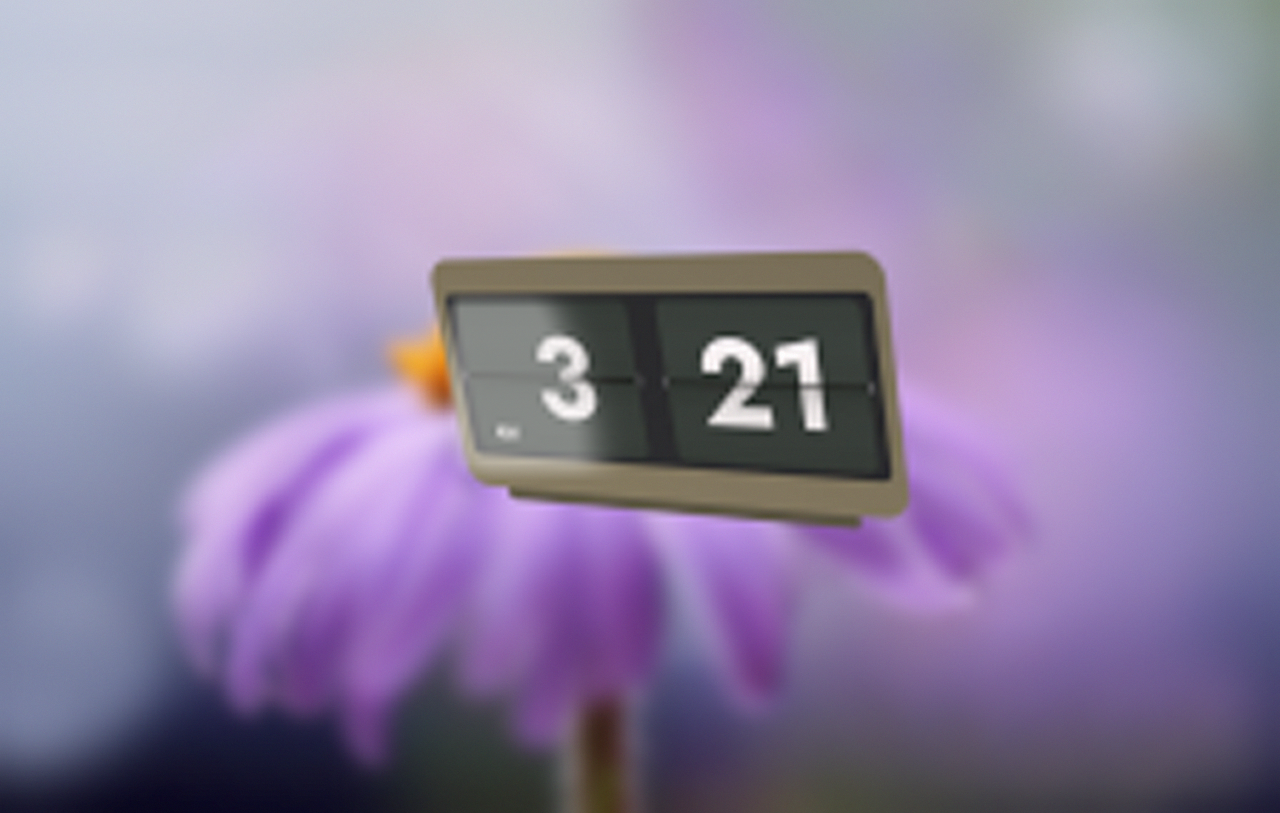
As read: {"hour": 3, "minute": 21}
